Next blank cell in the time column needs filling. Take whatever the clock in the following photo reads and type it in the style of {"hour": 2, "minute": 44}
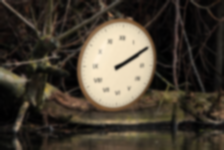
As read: {"hour": 2, "minute": 10}
